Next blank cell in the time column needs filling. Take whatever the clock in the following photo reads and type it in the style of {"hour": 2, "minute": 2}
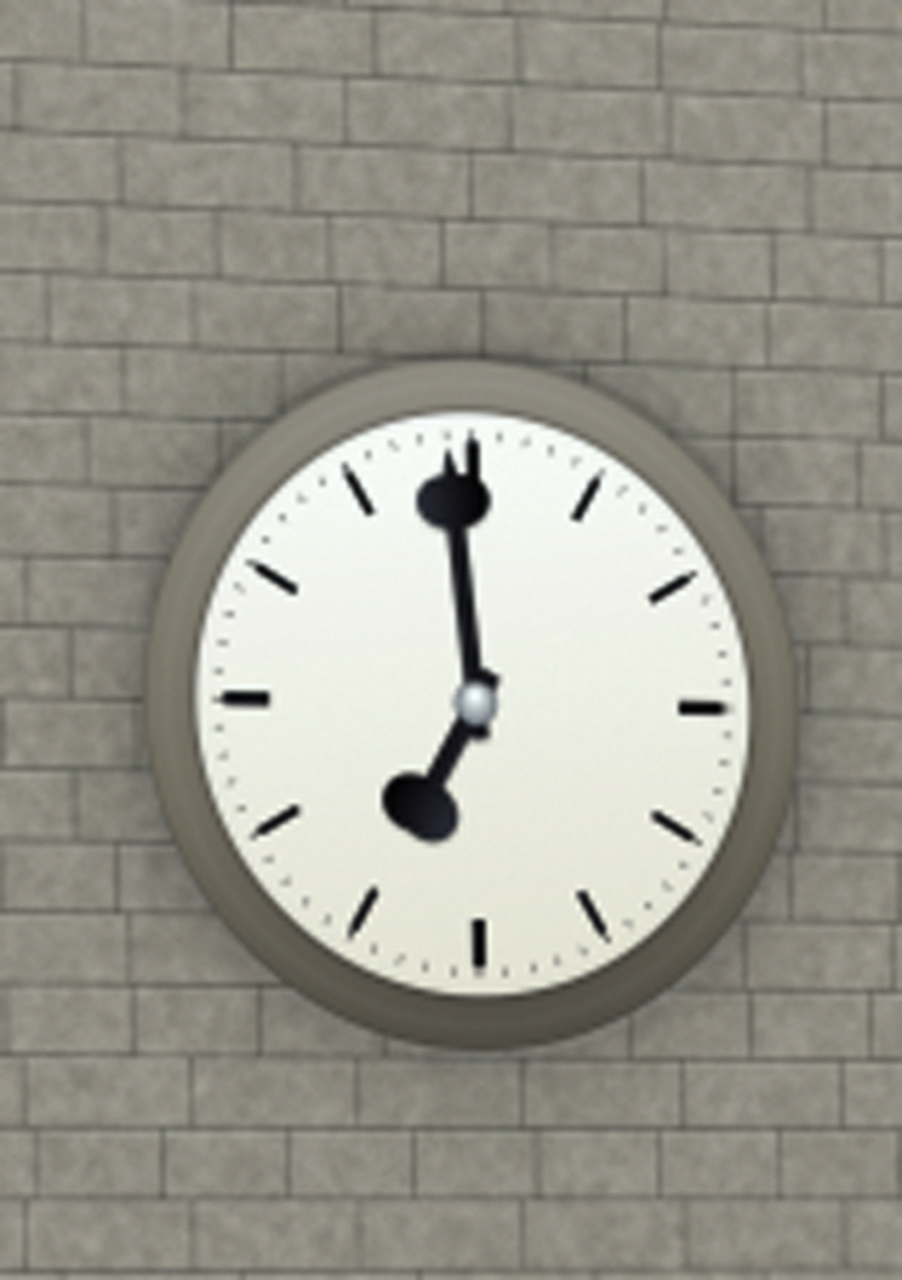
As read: {"hour": 6, "minute": 59}
